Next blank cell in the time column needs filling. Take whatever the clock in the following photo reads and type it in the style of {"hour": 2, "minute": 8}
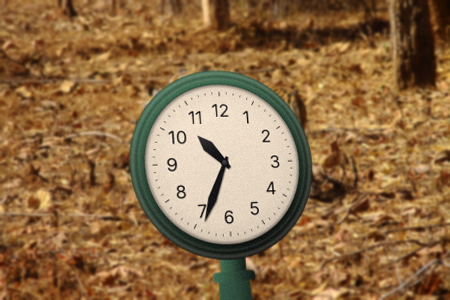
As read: {"hour": 10, "minute": 34}
